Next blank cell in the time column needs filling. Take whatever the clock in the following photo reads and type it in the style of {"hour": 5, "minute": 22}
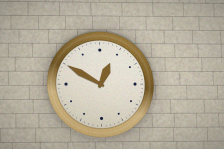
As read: {"hour": 12, "minute": 50}
